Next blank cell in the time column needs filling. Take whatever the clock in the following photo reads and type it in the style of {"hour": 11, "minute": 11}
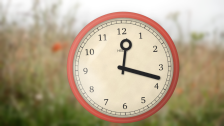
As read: {"hour": 12, "minute": 18}
